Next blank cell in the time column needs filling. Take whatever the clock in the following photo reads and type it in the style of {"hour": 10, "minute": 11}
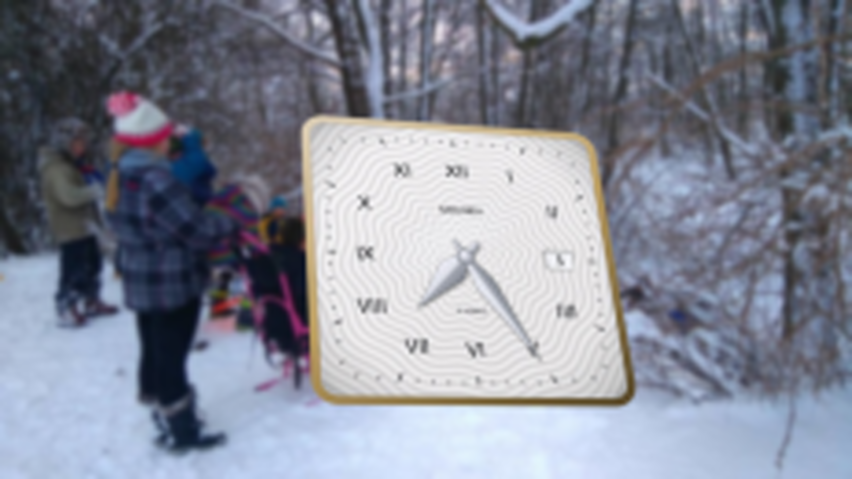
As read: {"hour": 7, "minute": 25}
